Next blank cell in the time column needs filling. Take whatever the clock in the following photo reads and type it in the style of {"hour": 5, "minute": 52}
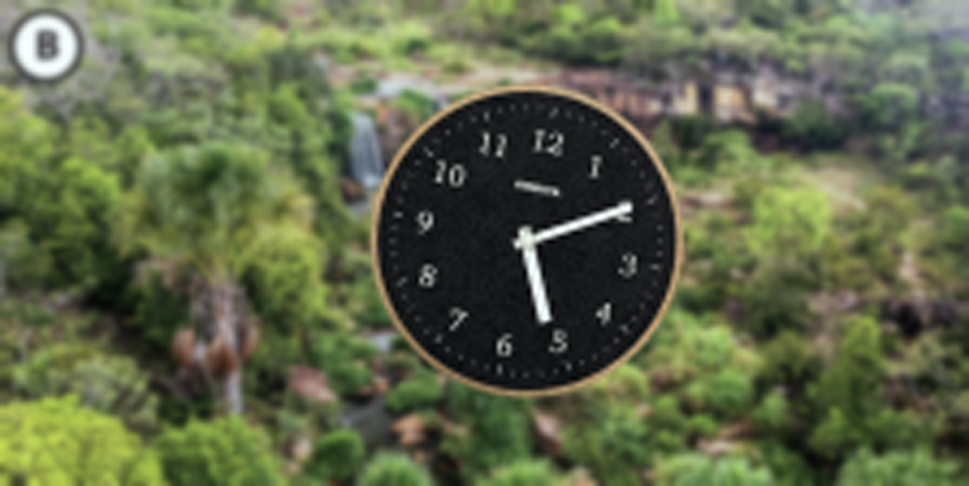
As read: {"hour": 5, "minute": 10}
